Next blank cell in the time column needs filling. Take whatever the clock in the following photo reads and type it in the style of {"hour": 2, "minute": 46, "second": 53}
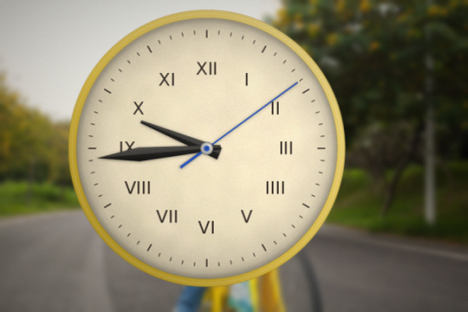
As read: {"hour": 9, "minute": 44, "second": 9}
